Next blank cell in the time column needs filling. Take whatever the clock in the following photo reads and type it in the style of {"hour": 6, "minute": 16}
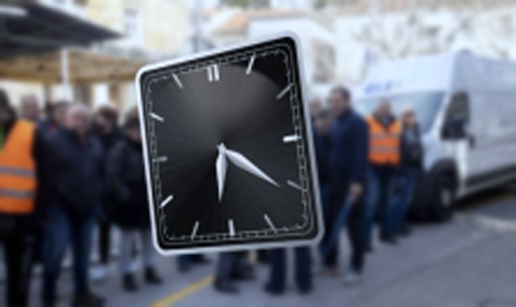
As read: {"hour": 6, "minute": 21}
